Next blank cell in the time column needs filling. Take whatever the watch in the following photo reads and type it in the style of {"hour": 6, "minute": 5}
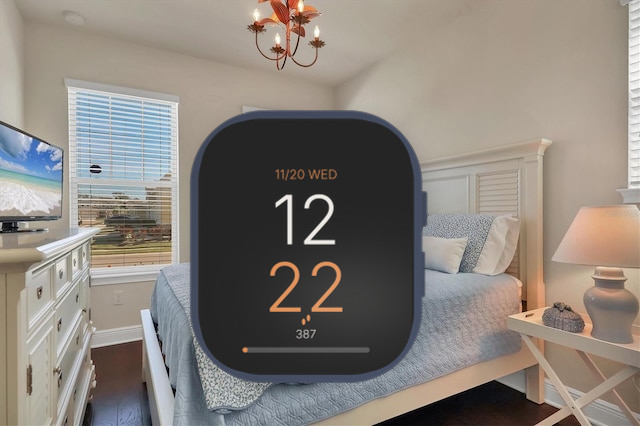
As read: {"hour": 12, "minute": 22}
